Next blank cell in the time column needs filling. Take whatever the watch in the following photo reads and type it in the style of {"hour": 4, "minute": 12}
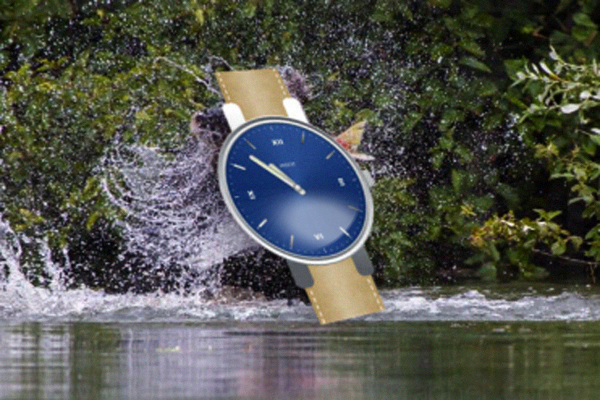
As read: {"hour": 10, "minute": 53}
